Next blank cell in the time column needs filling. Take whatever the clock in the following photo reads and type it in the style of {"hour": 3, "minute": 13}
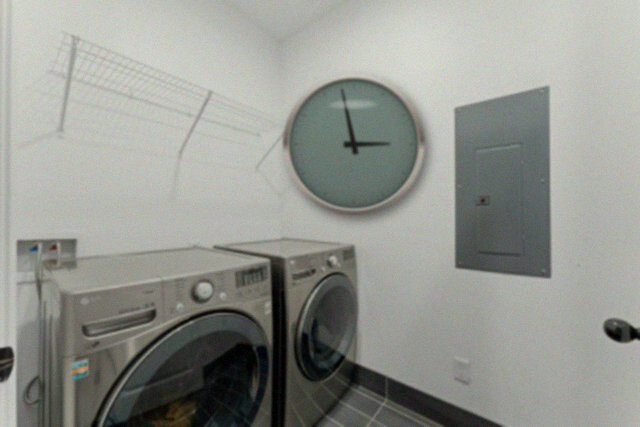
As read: {"hour": 2, "minute": 58}
